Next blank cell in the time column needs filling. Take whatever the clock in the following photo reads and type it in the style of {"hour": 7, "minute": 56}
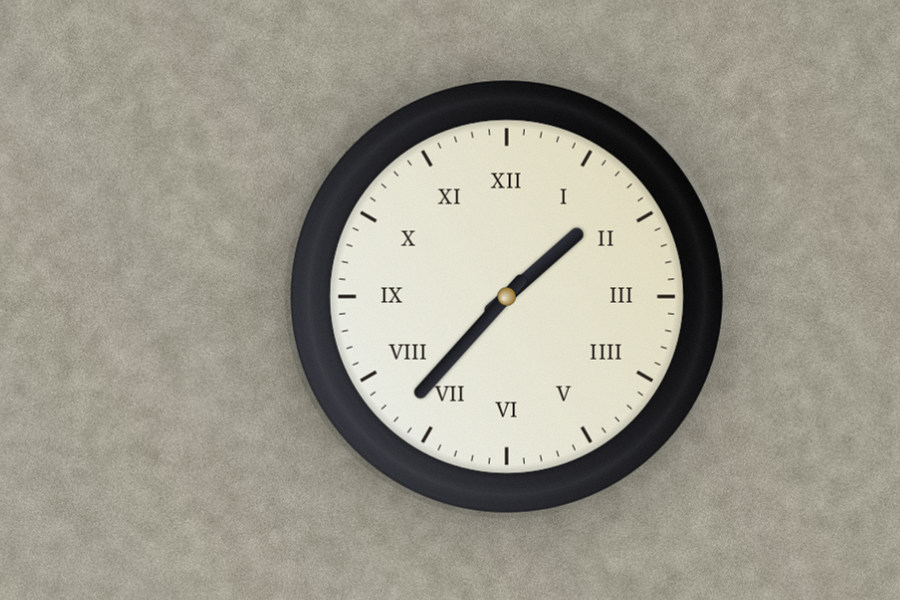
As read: {"hour": 1, "minute": 37}
